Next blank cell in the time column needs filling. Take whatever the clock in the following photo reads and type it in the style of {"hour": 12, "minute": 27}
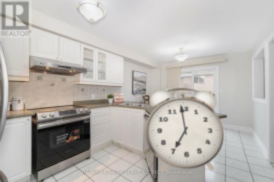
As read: {"hour": 6, "minute": 59}
